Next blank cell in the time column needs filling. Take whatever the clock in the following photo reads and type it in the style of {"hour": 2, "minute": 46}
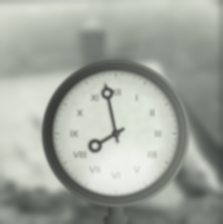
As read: {"hour": 7, "minute": 58}
